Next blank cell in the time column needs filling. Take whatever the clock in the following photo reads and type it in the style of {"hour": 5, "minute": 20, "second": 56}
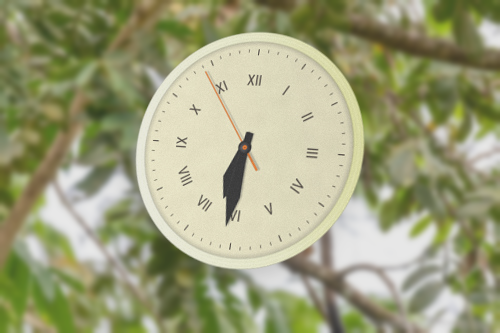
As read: {"hour": 6, "minute": 30, "second": 54}
